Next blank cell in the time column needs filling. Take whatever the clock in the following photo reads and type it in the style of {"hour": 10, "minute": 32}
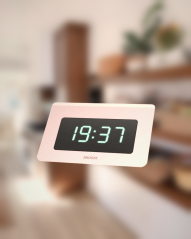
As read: {"hour": 19, "minute": 37}
